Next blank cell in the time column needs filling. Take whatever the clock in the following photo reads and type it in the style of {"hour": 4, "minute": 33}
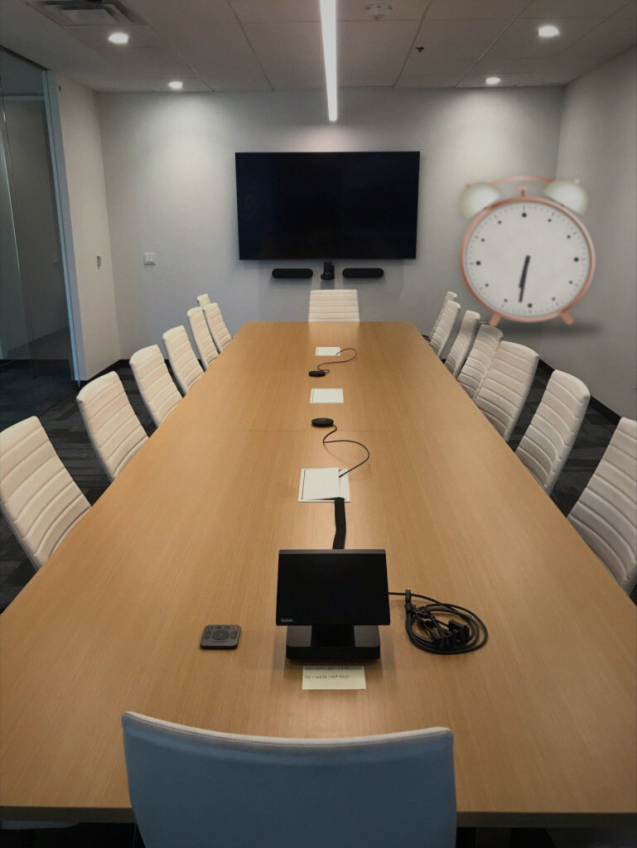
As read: {"hour": 6, "minute": 32}
